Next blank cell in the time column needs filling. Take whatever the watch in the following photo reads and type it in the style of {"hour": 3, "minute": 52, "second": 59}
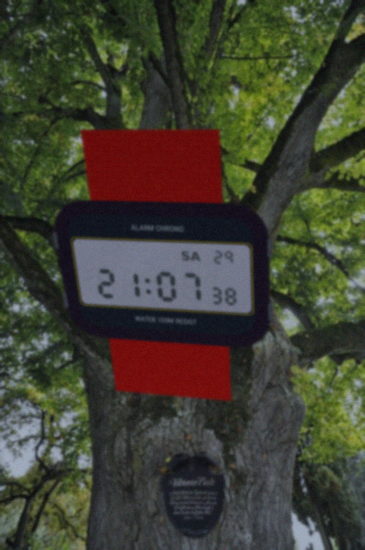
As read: {"hour": 21, "minute": 7, "second": 38}
